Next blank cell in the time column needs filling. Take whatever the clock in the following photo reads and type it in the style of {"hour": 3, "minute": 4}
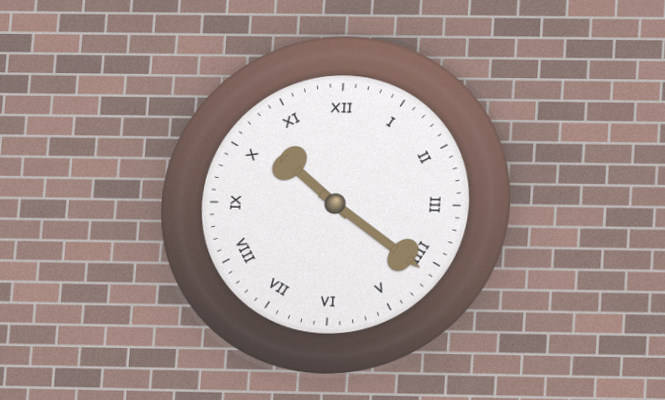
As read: {"hour": 10, "minute": 21}
